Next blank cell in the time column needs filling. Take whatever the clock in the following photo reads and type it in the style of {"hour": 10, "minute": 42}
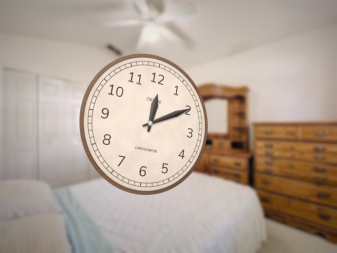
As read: {"hour": 12, "minute": 10}
